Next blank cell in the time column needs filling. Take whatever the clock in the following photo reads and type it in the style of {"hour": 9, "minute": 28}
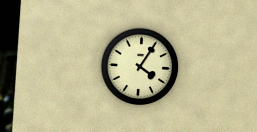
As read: {"hour": 4, "minute": 5}
